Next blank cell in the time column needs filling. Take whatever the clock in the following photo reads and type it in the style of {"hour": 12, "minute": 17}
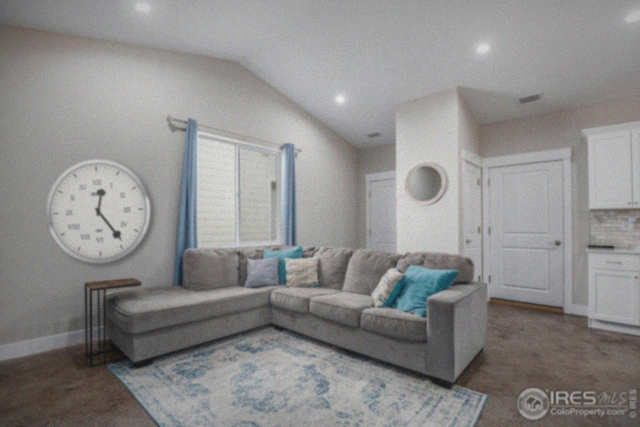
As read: {"hour": 12, "minute": 24}
